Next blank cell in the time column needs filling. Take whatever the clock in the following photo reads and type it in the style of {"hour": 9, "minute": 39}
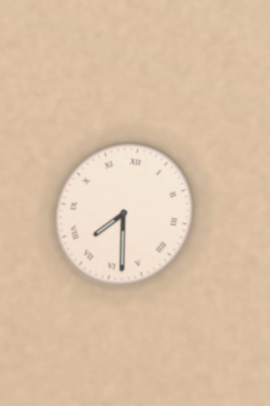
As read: {"hour": 7, "minute": 28}
